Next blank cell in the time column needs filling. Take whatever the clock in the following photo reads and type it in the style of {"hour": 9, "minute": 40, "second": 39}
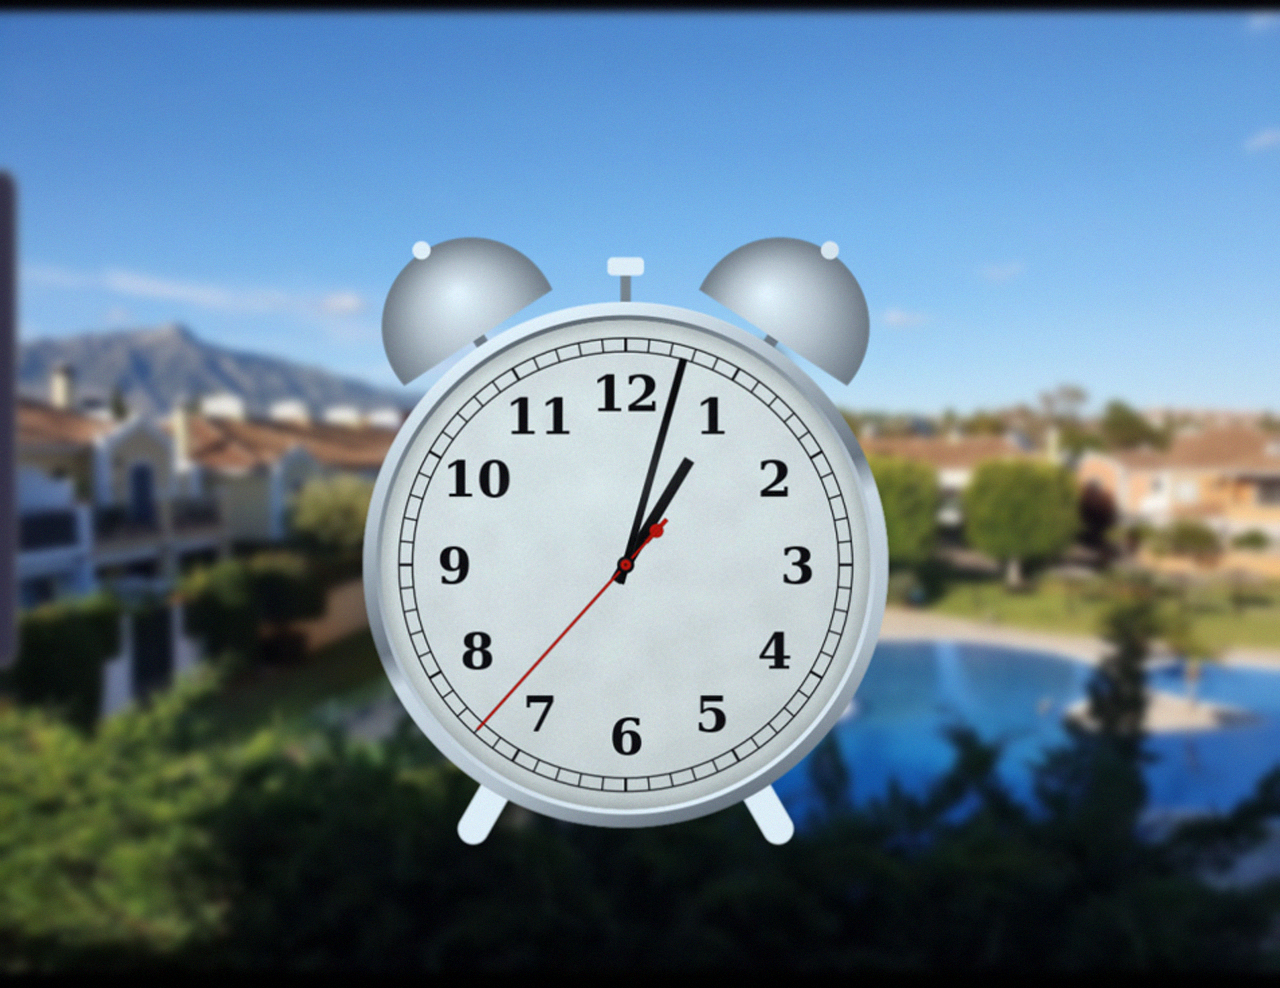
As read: {"hour": 1, "minute": 2, "second": 37}
